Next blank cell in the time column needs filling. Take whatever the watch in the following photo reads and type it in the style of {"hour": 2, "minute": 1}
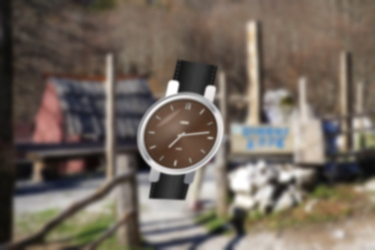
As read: {"hour": 7, "minute": 13}
